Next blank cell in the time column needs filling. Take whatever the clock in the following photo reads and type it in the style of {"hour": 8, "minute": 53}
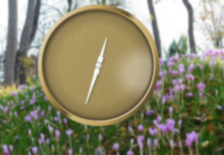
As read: {"hour": 12, "minute": 33}
